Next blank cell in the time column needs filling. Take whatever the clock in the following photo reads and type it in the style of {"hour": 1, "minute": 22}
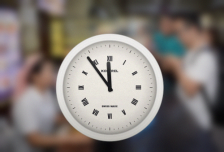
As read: {"hour": 11, "minute": 54}
